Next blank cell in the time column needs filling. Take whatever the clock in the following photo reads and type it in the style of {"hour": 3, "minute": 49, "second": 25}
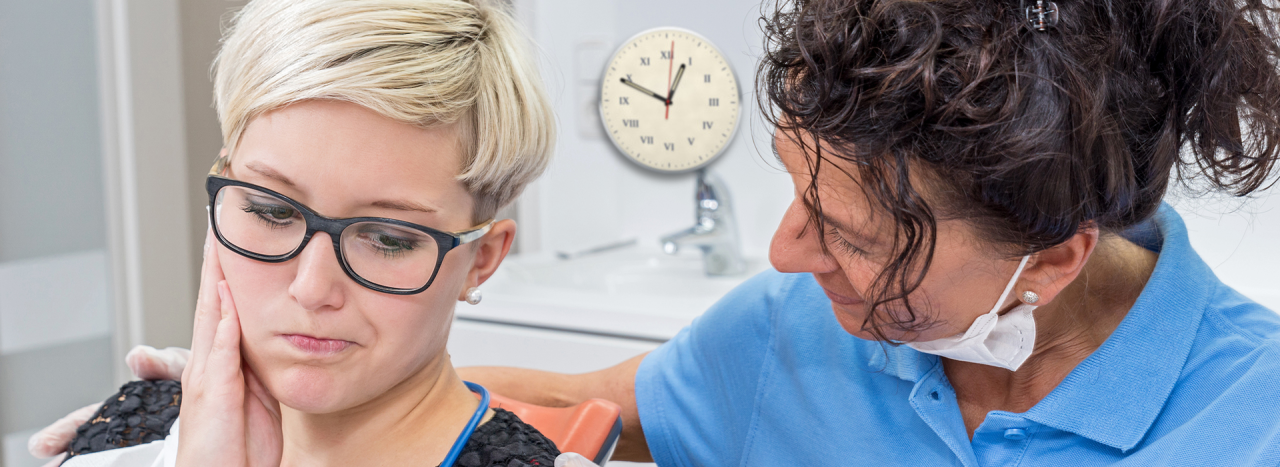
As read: {"hour": 12, "minute": 49, "second": 1}
